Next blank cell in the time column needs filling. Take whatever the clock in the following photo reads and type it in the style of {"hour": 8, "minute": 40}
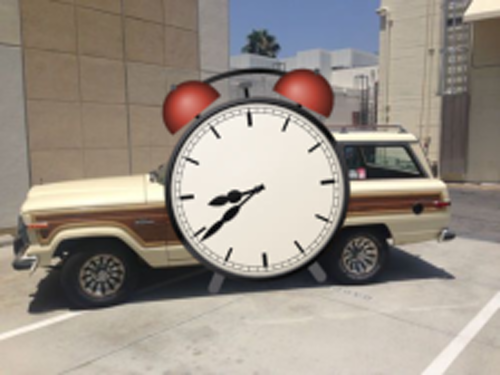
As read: {"hour": 8, "minute": 39}
